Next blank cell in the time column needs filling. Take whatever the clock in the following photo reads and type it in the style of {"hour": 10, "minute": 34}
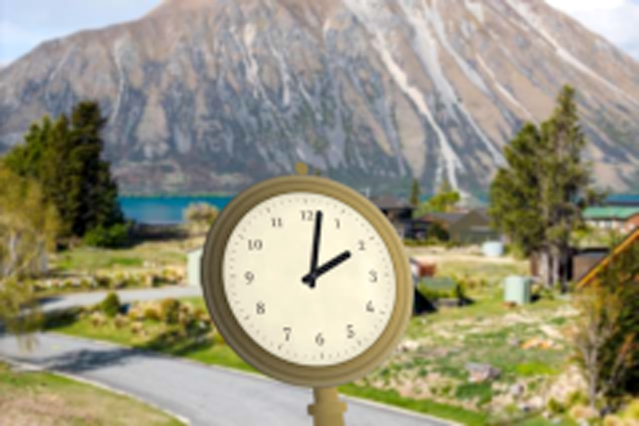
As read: {"hour": 2, "minute": 2}
